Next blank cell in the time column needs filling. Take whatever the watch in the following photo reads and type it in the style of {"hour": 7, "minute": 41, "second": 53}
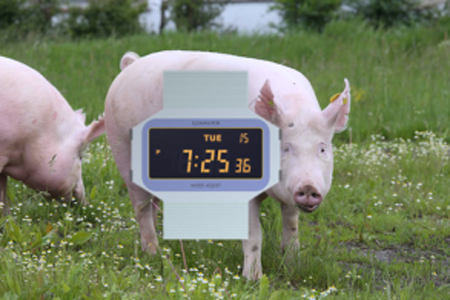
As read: {"hour": 7, "minute": 25, "second": 36}
